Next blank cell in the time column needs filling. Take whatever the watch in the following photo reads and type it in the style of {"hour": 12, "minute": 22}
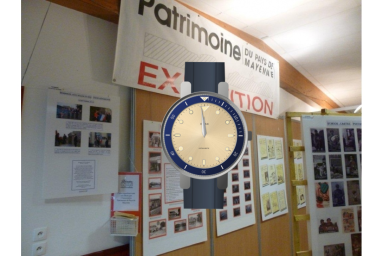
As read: {"hour": 11, "minute": 59}
